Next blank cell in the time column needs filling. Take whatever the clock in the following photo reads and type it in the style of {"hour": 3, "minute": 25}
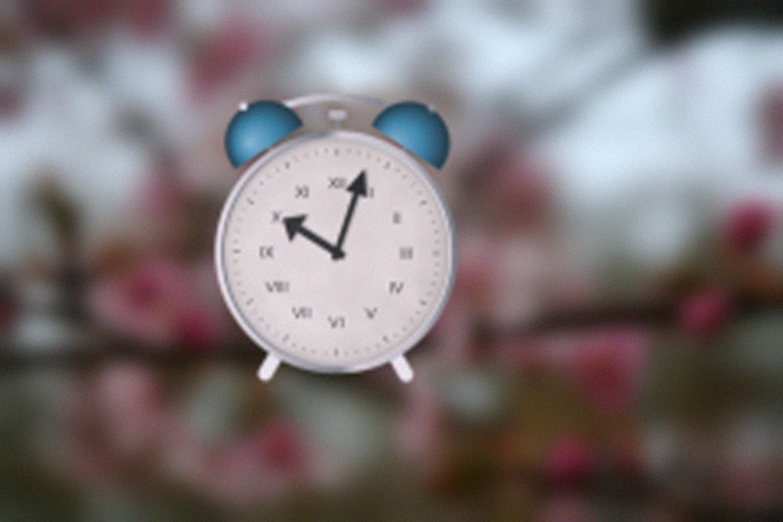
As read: {"hour": 10, "minute": 3}
